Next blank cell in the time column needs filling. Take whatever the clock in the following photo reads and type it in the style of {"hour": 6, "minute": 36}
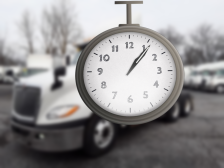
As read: {"hour": 1, "minute": 6}
